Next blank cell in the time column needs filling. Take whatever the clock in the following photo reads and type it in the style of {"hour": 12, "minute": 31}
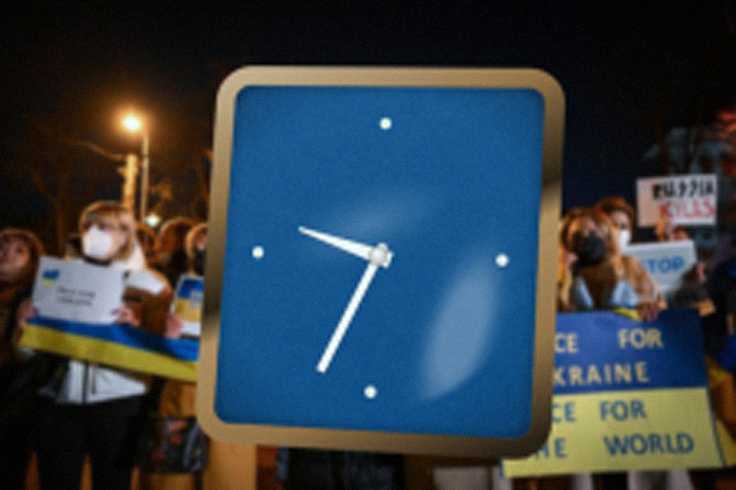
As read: {"hour": 9, "minute": 34}
